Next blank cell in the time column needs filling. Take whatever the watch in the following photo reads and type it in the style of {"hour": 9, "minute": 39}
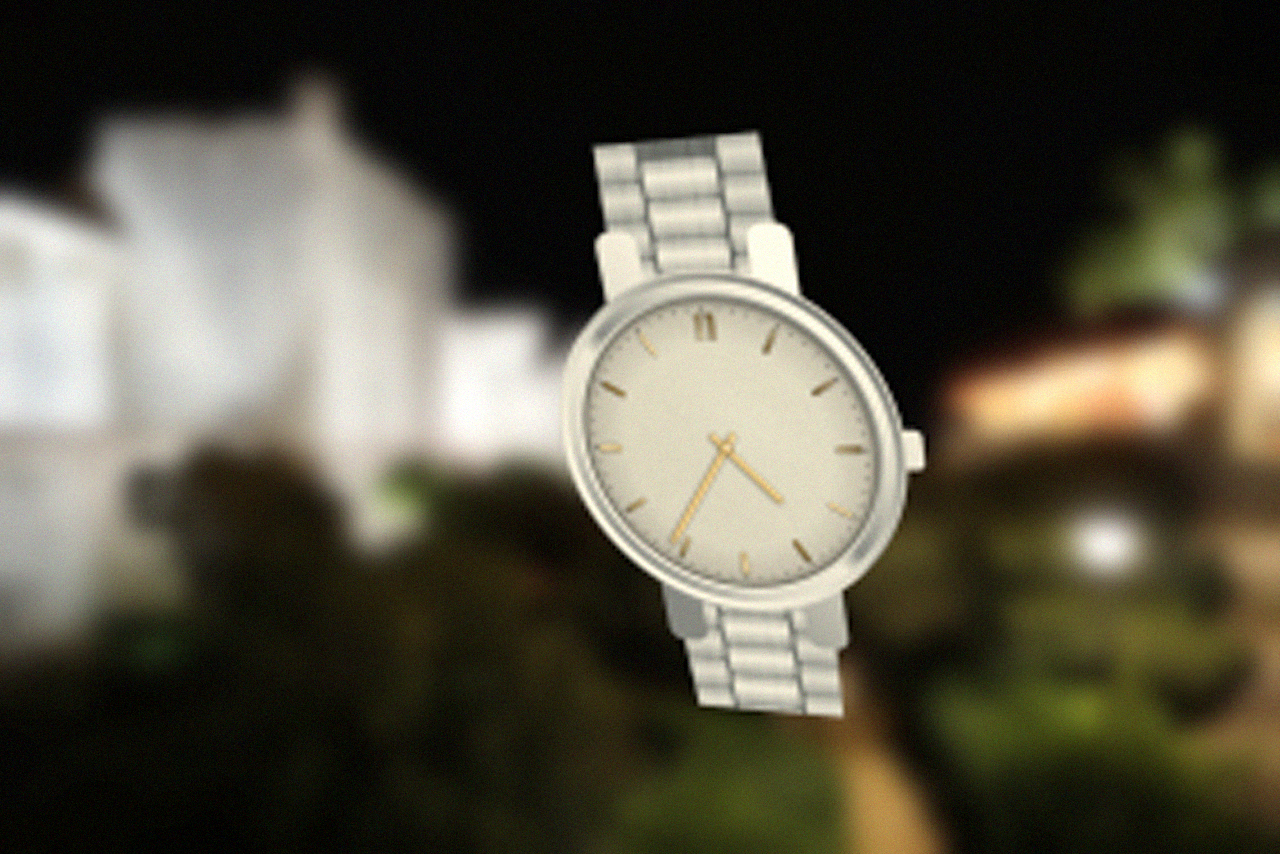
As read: {"hour": 4, "minute": 36}
